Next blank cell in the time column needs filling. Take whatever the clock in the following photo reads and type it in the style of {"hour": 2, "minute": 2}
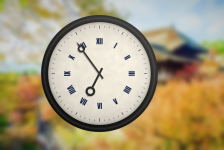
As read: {"hour": 6, "minute": 54}
